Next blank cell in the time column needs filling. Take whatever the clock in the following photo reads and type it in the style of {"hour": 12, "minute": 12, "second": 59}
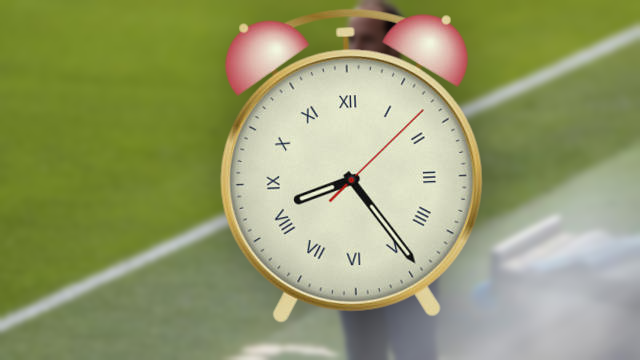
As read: {"hour": 8, "minute": 24, "second": 8}
